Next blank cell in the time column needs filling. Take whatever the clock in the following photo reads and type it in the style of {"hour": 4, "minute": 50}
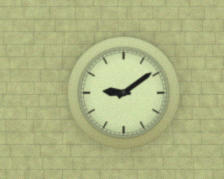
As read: {"hour": 9, "minute": 9}
